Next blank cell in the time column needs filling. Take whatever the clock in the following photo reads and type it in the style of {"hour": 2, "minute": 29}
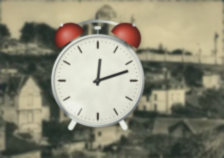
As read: {"hour": 12, "minute": 12}
